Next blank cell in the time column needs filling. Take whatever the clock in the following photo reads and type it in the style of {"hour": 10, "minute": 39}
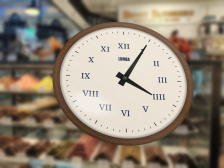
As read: {"hour": 4, "minute": 5}
